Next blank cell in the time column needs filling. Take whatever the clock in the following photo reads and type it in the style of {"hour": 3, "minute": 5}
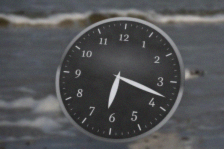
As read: {"hour": 6, "minute": 18}
